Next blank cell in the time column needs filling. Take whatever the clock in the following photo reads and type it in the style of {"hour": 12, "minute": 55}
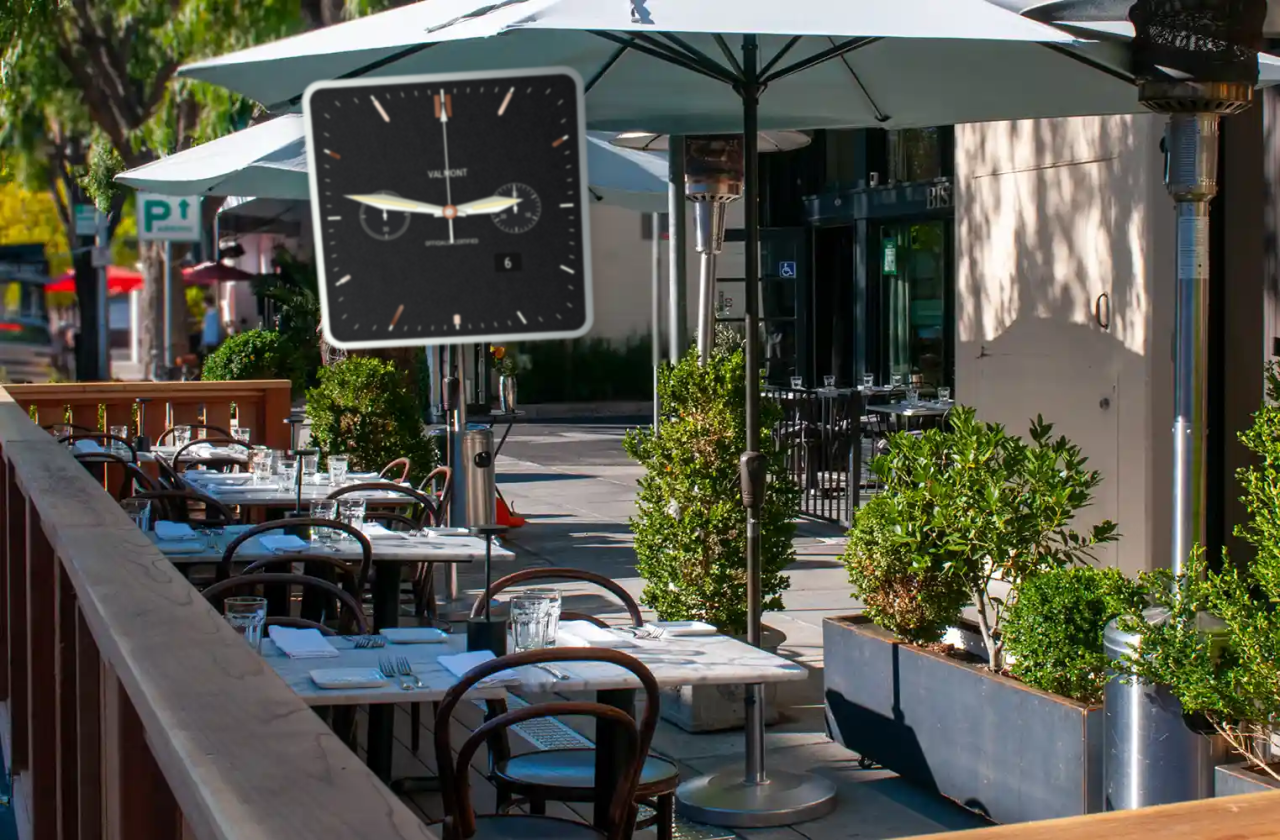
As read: {"hour": 2, "minute": 47}
